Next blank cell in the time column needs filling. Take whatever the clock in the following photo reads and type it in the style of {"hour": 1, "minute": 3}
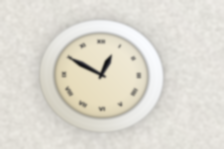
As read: {"hour": 12, "minute": 50}
